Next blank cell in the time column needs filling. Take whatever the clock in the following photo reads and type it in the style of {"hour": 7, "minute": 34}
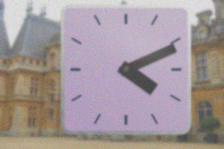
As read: {"hour": 4, "minute": 11}
